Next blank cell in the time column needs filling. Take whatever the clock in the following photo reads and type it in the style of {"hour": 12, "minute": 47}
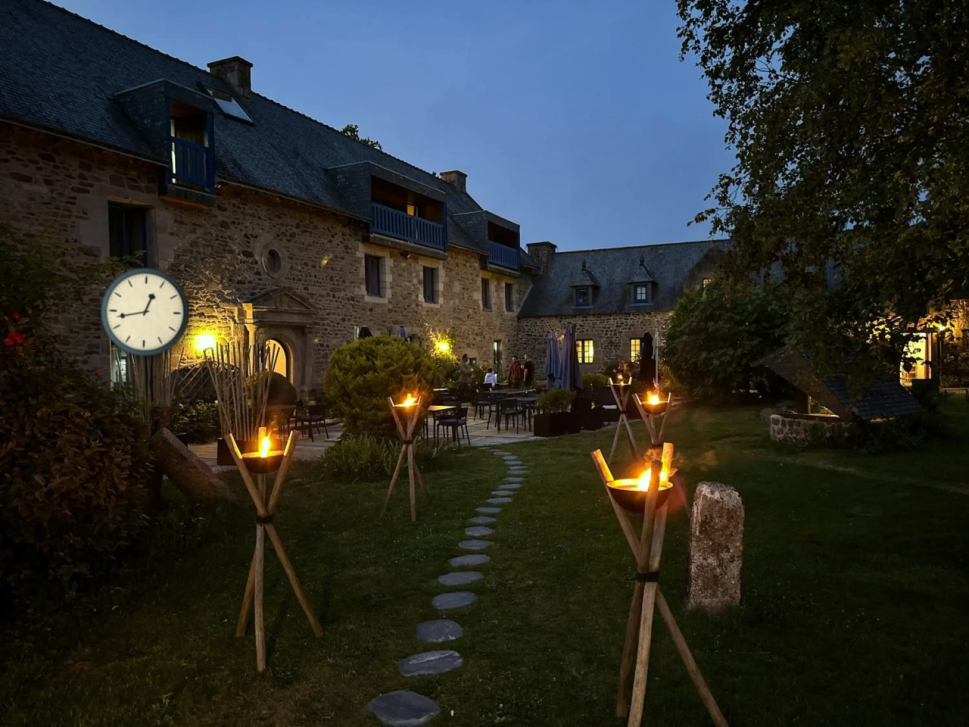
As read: {"hour": 12, "minute": 43}
